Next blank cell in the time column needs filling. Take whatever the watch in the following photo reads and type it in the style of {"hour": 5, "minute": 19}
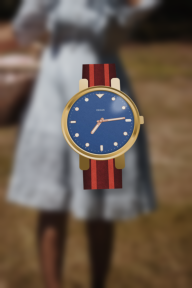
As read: {"hour": 7, "minute": 14}
